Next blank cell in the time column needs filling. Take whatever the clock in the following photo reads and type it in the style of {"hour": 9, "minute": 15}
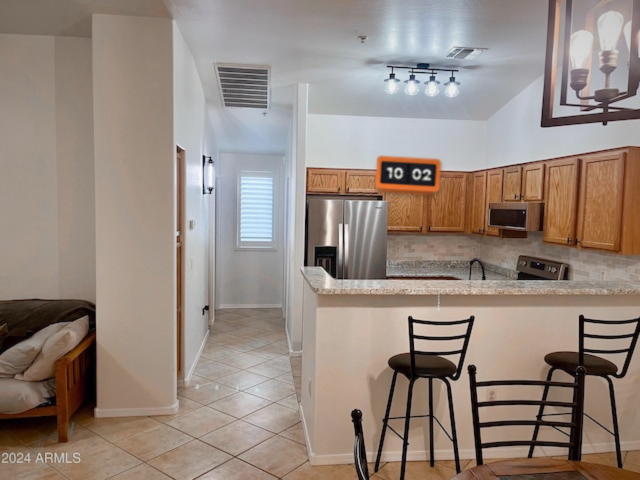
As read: {"hour": 10, "minute": 2}
